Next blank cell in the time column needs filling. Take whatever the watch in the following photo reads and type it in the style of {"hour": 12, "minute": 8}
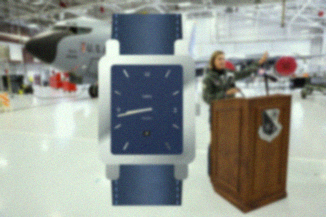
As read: {"hour": 8, "minute": 43}
